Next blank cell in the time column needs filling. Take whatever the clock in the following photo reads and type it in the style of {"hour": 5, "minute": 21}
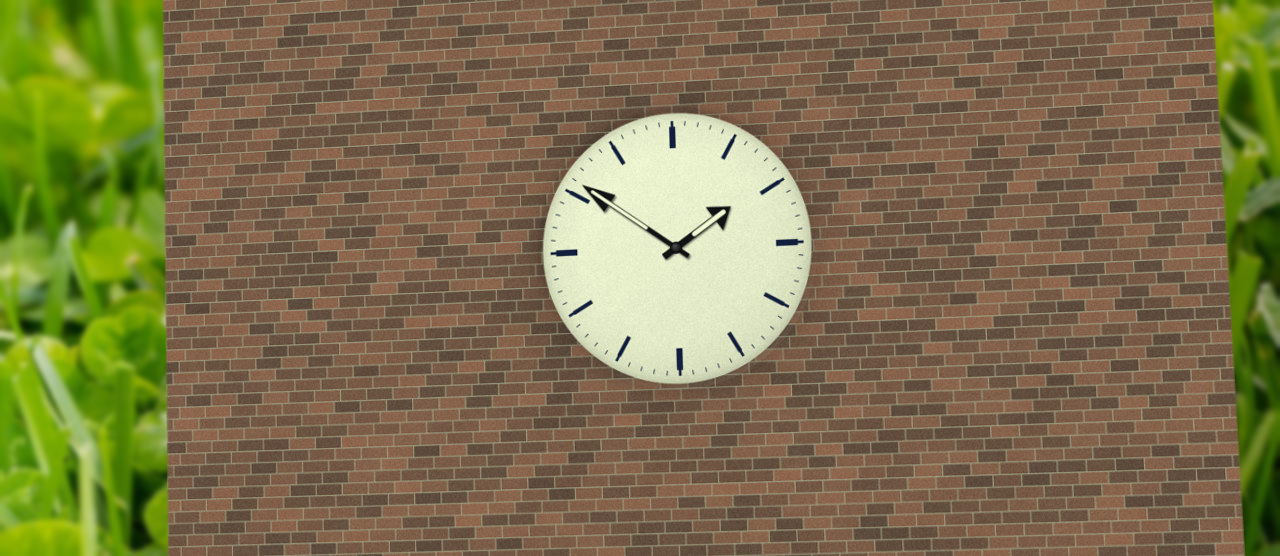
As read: {"hour": 1, "minute": 51}
